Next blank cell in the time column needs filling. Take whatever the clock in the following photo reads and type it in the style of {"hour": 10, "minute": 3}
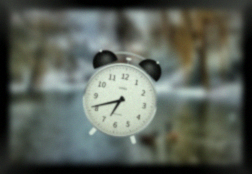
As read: {"hour": 6, "minute": 41}
